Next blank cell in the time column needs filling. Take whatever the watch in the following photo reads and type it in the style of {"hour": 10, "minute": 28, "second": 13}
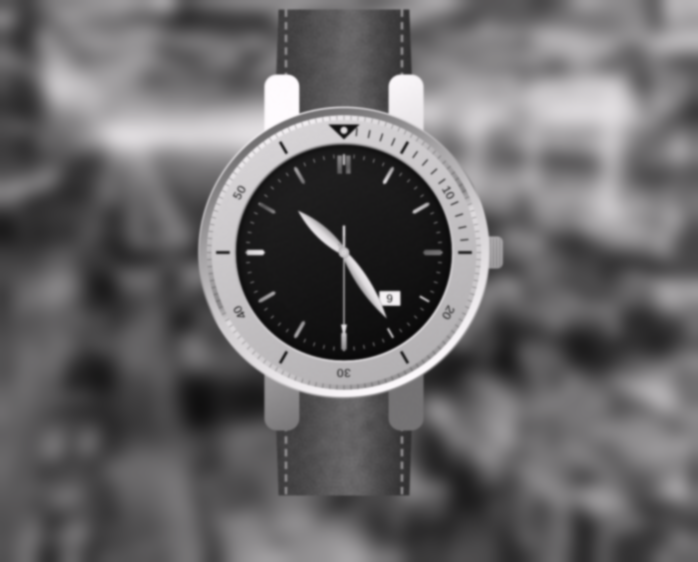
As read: {"hour": 10, "minute": 24, "second": 30}
